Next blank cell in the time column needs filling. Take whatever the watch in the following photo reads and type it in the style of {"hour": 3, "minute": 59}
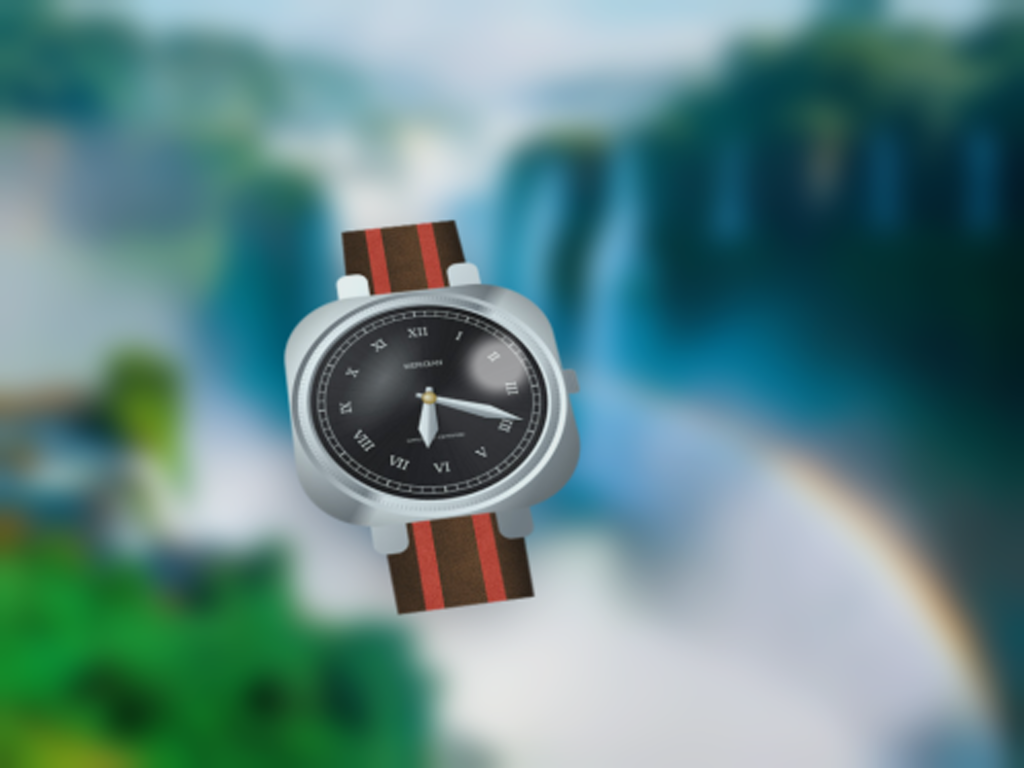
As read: {"hour": 6, "minute": 19}
